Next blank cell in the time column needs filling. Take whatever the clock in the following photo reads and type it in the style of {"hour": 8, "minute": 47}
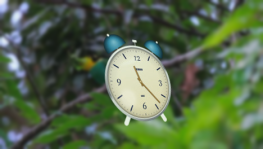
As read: {"hour": 11, "minute": 23}
